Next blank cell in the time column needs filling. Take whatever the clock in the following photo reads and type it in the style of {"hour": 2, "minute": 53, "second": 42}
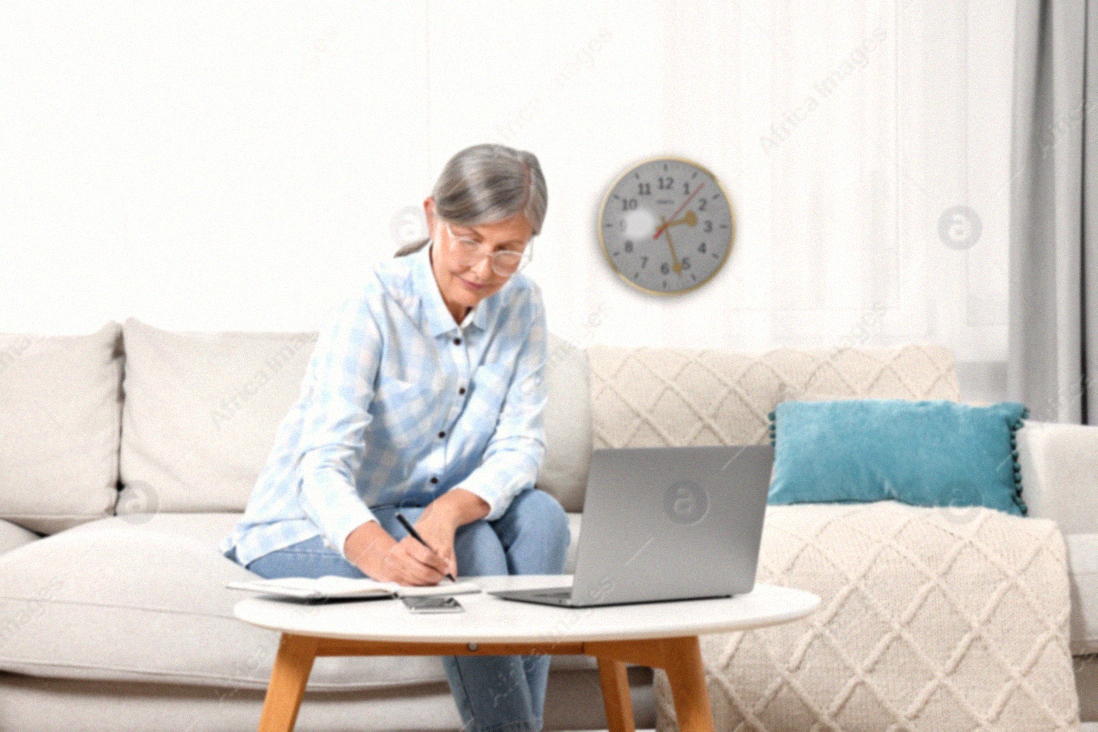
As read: {"hour": 2, "minute": 27, "second": 7}
